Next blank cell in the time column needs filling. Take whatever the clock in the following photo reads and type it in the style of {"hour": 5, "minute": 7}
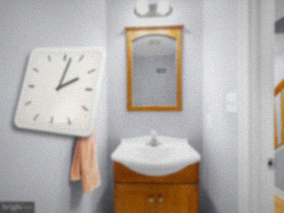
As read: {"hour": 2, "minute": 2}
